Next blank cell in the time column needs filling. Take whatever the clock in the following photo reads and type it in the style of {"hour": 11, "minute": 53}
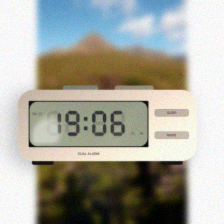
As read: {"hour": 19, "minute": 6}
